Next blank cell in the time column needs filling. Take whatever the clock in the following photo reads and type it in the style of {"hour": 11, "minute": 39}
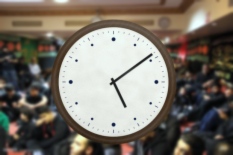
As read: {"hour": 5, "minute": 9}
